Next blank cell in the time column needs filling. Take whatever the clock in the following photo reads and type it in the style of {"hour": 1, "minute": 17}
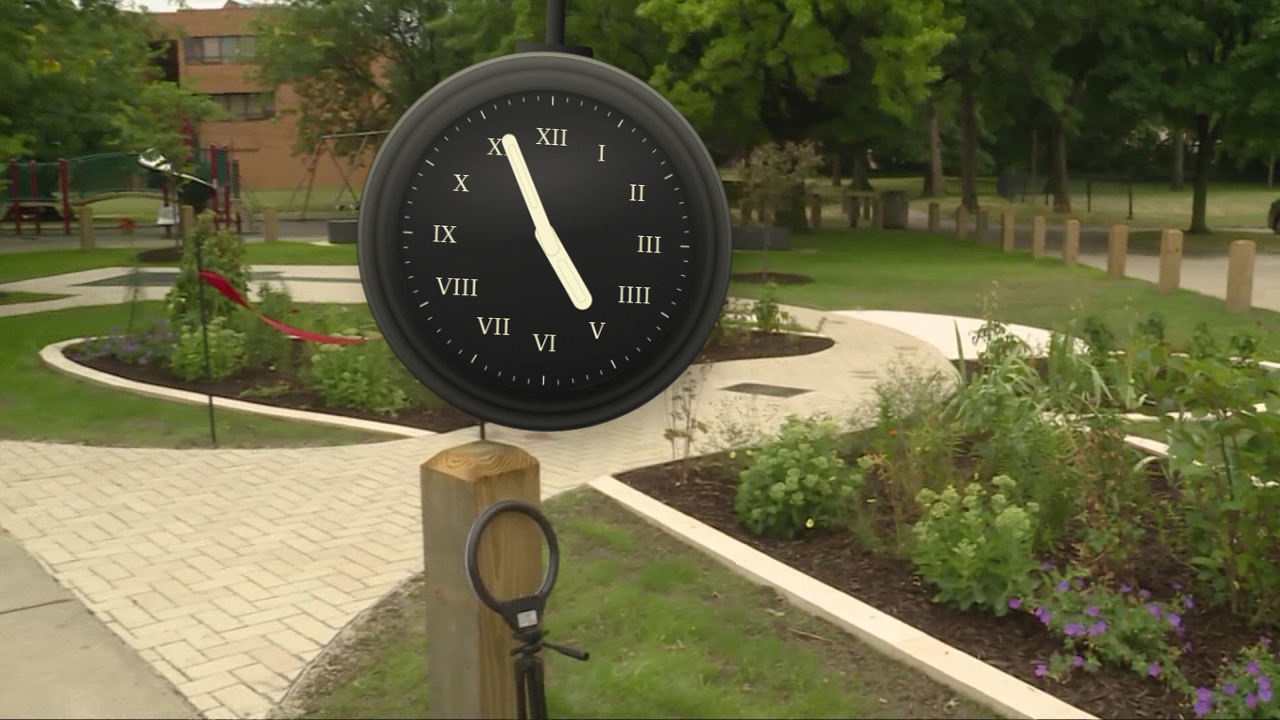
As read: {"hour": 4, "minute": 56}
